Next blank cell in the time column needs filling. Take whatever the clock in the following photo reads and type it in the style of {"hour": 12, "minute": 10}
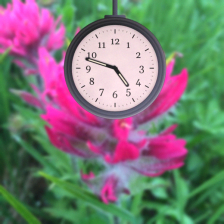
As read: {"hour": 4, "minute": 48}
